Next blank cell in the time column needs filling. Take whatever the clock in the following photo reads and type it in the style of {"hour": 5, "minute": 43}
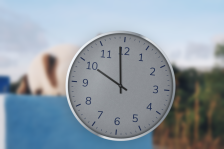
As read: {"hour": 9, "minute": 59}
